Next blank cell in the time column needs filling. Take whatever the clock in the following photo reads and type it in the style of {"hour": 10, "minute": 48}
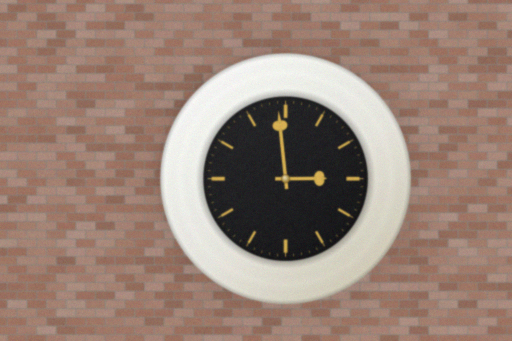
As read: {"hour": 2, "minute": 59}
